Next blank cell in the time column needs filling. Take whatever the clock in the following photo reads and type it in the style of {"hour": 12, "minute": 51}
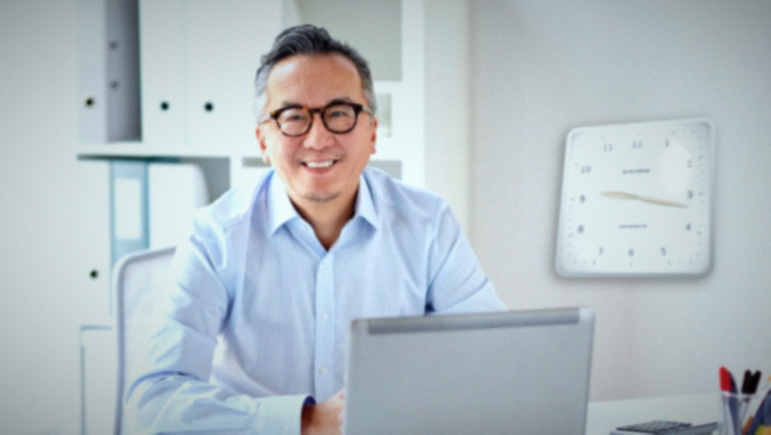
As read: {"hour": 9, "minute": 17}
